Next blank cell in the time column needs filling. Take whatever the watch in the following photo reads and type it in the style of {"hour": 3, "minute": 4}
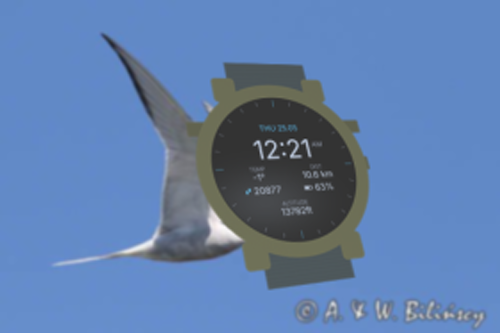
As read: {"hour": 12, "minute": 21}
